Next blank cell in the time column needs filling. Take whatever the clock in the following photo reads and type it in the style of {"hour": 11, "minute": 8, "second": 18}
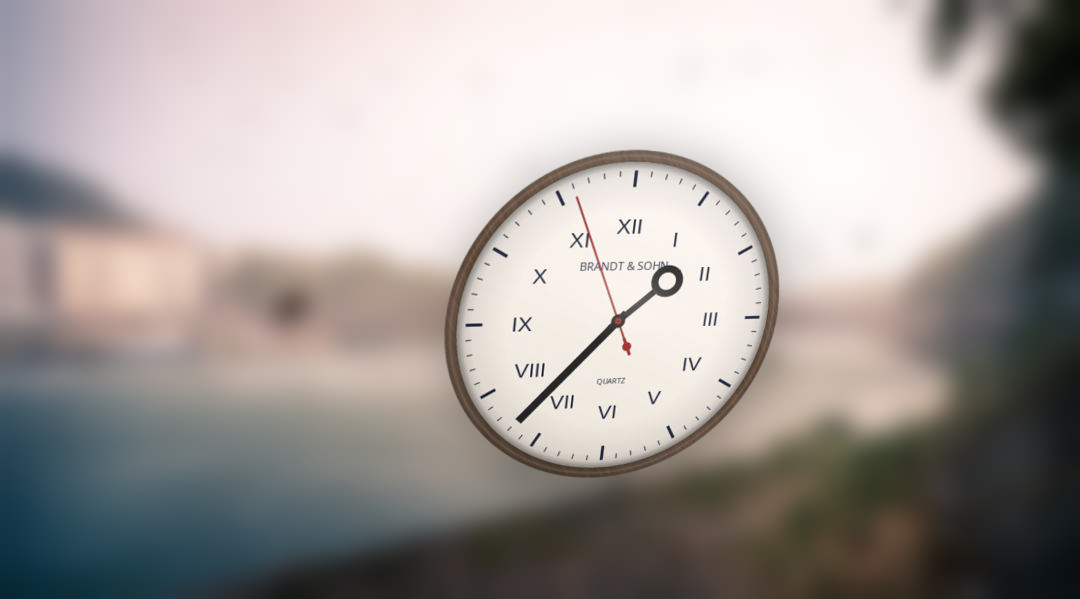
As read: {"hour": 1, "minute": 36, "second": 56}
